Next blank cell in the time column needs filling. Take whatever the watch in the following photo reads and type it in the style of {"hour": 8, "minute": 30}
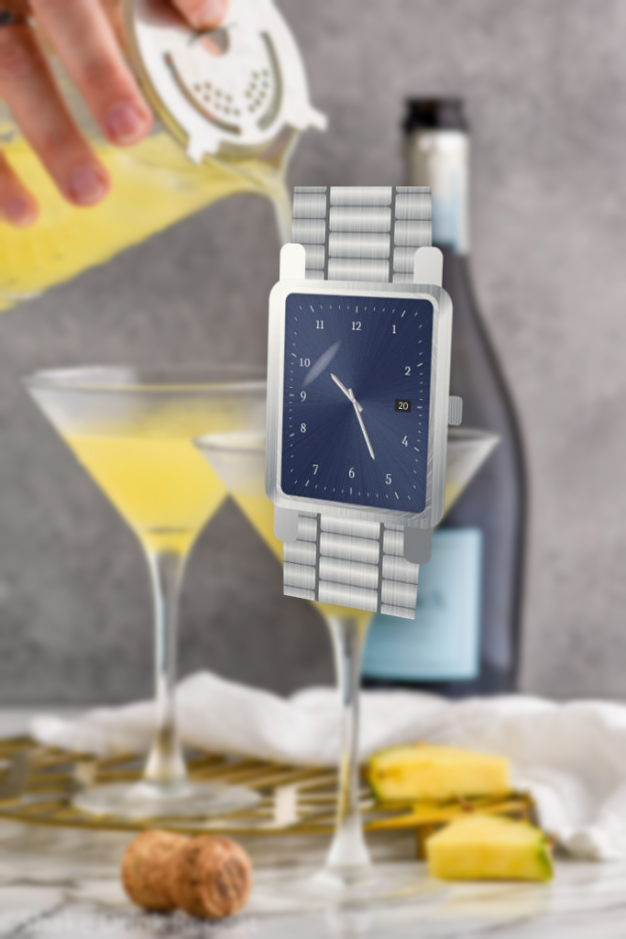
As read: {"hour": 10, "minute": 26}
